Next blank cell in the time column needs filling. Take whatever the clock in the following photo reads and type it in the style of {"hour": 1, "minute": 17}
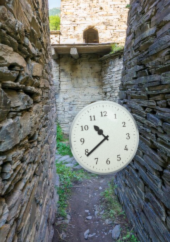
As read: {"hour": 10, "minute": 39}
